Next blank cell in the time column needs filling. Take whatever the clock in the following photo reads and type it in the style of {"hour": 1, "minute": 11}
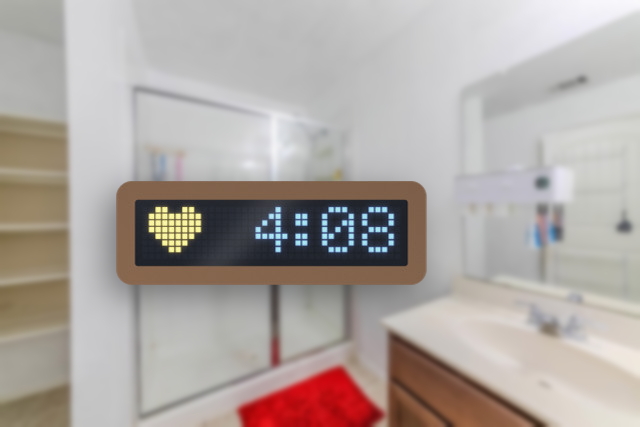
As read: {"hour": 4, "minute": 8}
